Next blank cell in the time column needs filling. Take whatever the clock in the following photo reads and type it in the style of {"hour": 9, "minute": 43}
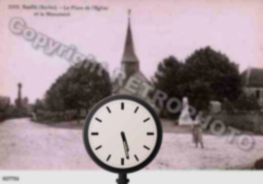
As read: {"hour": 5, "minute": 28}
